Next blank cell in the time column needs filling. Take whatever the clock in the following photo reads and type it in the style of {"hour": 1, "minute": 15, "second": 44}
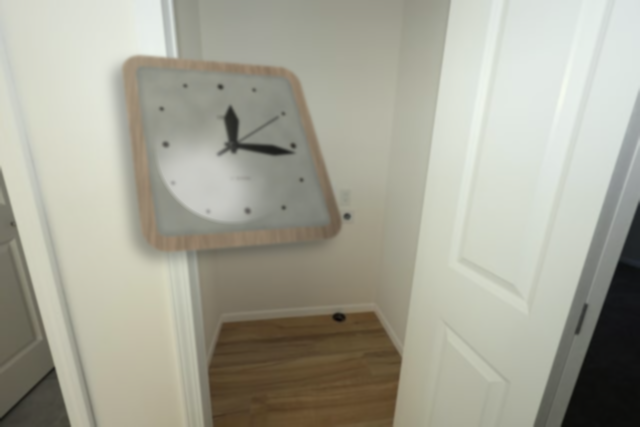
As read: {"hour": 12, "minute": 16, "second": 10}
